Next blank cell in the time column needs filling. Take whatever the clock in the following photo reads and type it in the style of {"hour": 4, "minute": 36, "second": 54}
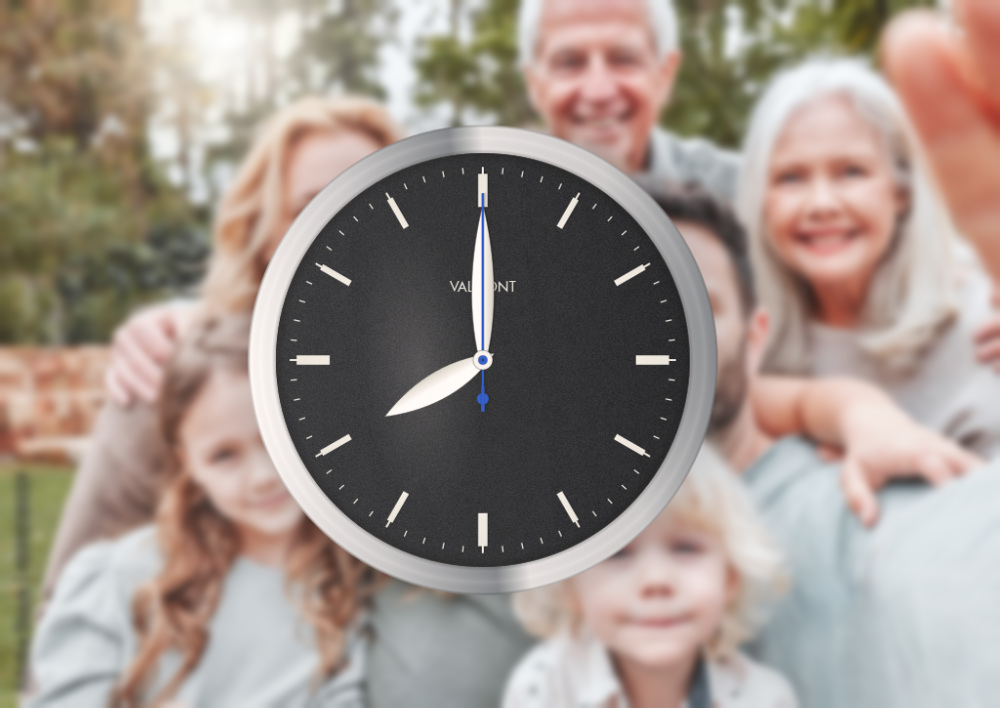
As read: {"hour": 8, "minute": 0, "second": 0}
